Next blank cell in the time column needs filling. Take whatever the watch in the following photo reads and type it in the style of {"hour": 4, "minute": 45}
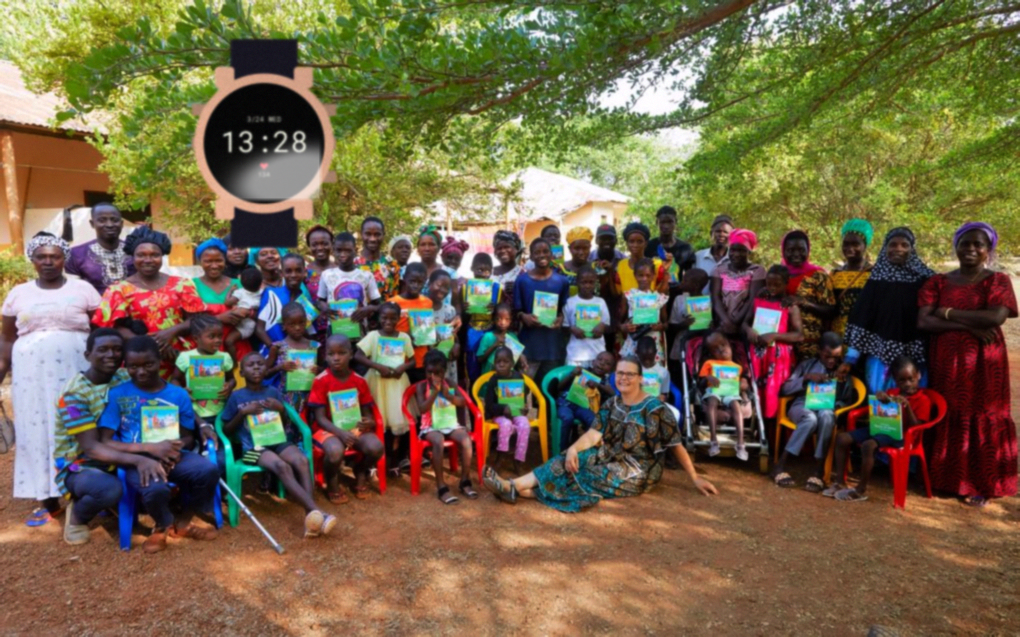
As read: {"hour": 13, "minute": 28}
